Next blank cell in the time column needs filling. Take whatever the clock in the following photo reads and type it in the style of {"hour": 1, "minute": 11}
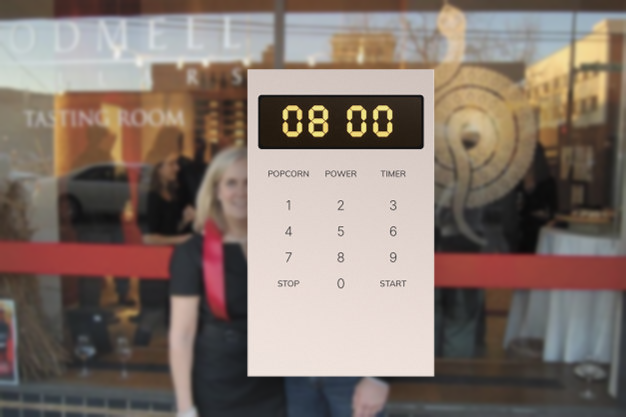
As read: {"hour": 8, "minute": 0}
